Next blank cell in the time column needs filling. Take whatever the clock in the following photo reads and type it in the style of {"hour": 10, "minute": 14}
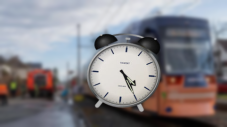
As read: {"hour": 4, "minute": 25}
